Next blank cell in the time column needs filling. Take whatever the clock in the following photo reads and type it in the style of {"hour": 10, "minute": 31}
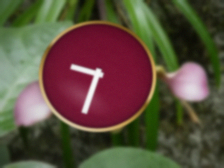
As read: {"hour": 9, "minute": 33}
